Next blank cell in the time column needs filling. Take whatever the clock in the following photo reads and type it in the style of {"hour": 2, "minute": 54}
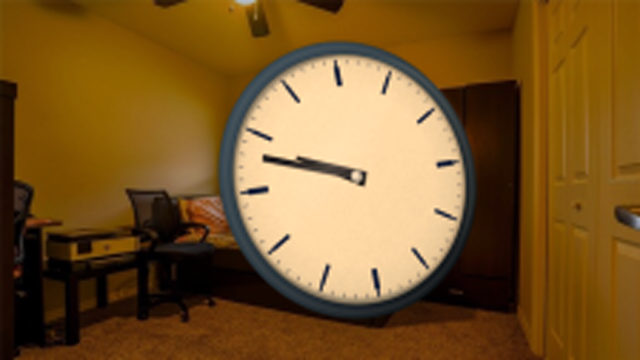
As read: {"hour": 9, "minute": 48}
